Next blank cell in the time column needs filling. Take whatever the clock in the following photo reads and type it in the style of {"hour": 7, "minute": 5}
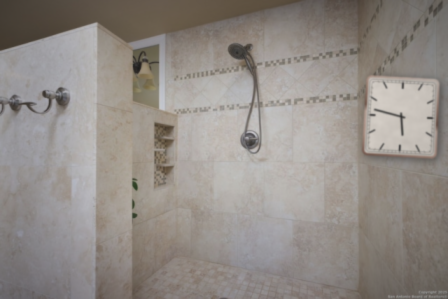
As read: {"hour": 5, "minute": 47}
